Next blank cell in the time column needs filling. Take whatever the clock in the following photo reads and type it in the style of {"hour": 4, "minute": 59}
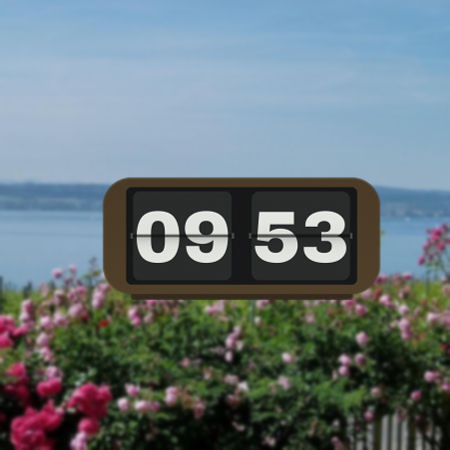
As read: {"hour": 9, "minute": 53}
